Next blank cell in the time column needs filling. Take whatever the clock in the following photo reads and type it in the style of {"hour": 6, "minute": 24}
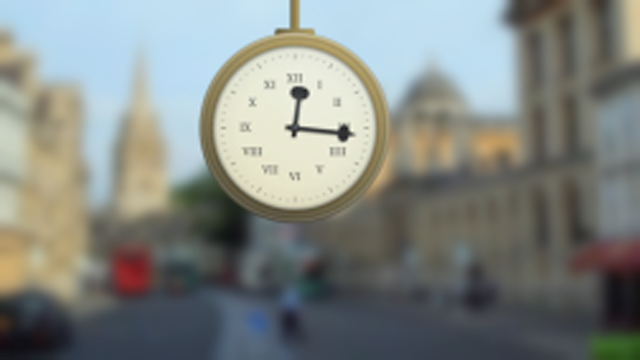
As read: {"hour": 12, "minute": 16}
